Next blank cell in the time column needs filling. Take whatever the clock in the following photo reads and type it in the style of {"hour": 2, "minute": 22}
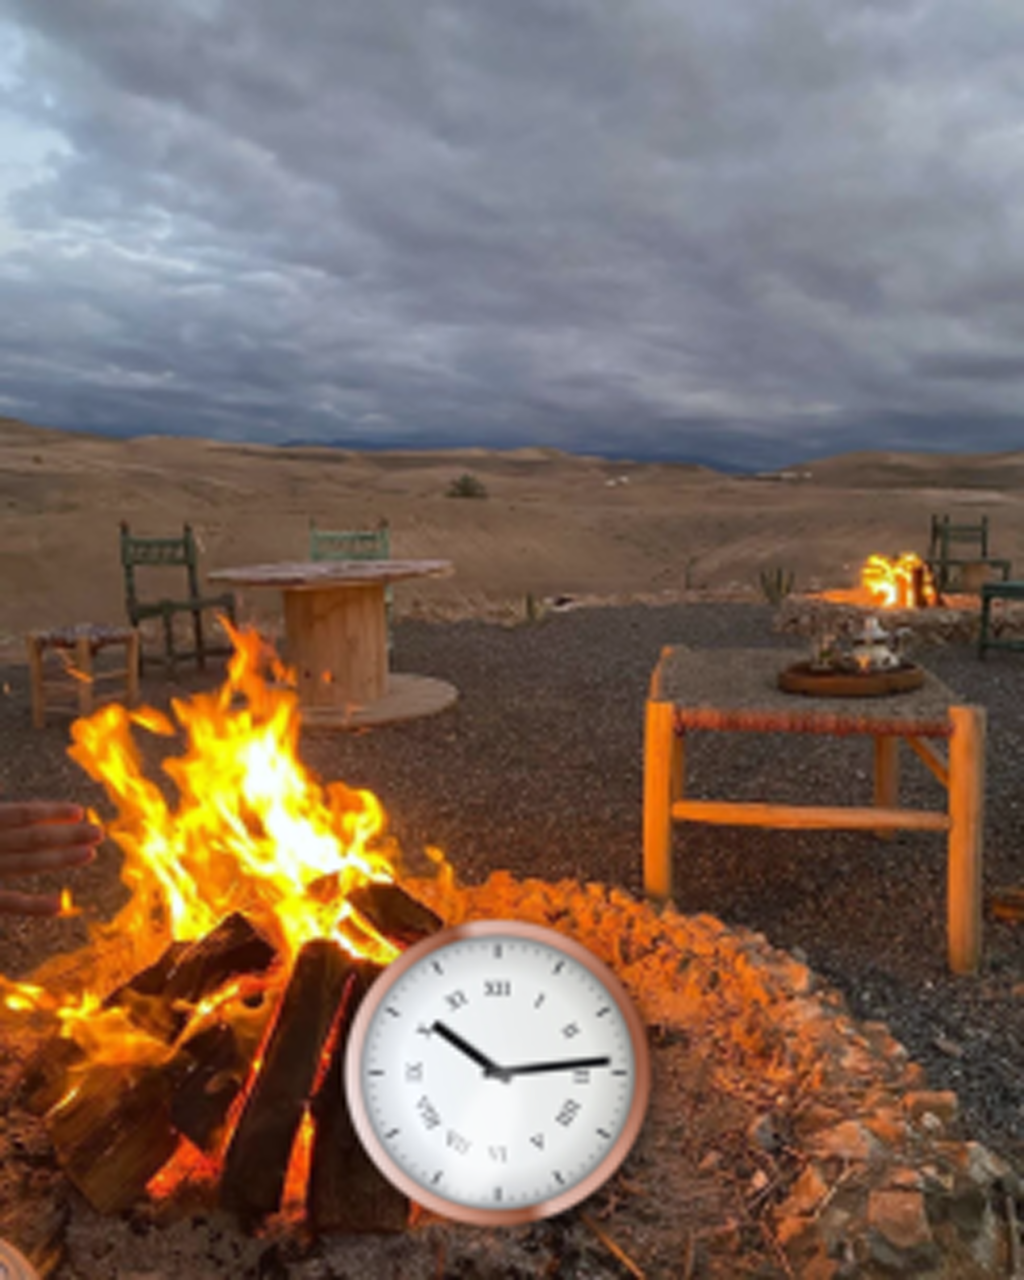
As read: {"hour": 10, "minute": 14}
